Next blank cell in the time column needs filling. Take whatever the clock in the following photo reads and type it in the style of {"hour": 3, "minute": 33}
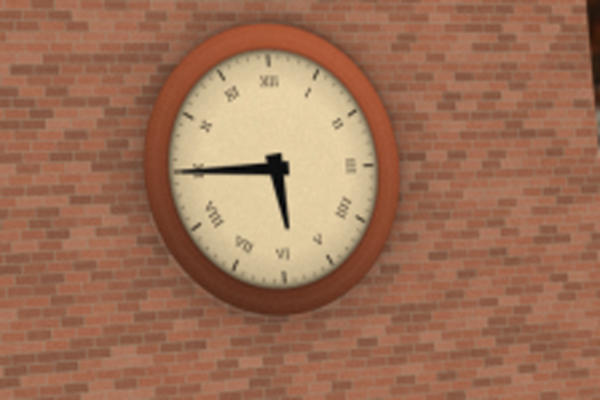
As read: {"hour": 5, "minute": 45}
